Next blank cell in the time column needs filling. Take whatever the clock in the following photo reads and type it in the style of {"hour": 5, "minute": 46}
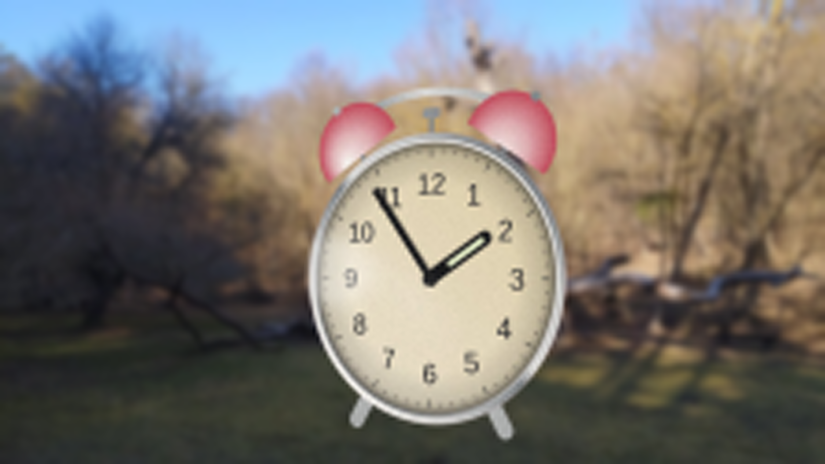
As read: {"hour": 1, "minute": 54}
